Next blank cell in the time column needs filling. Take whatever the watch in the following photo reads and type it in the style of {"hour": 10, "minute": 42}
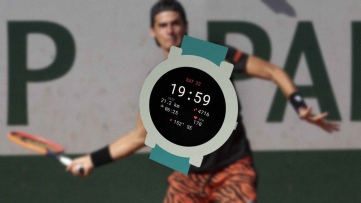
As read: {"hour": 19, "minute": 59}
